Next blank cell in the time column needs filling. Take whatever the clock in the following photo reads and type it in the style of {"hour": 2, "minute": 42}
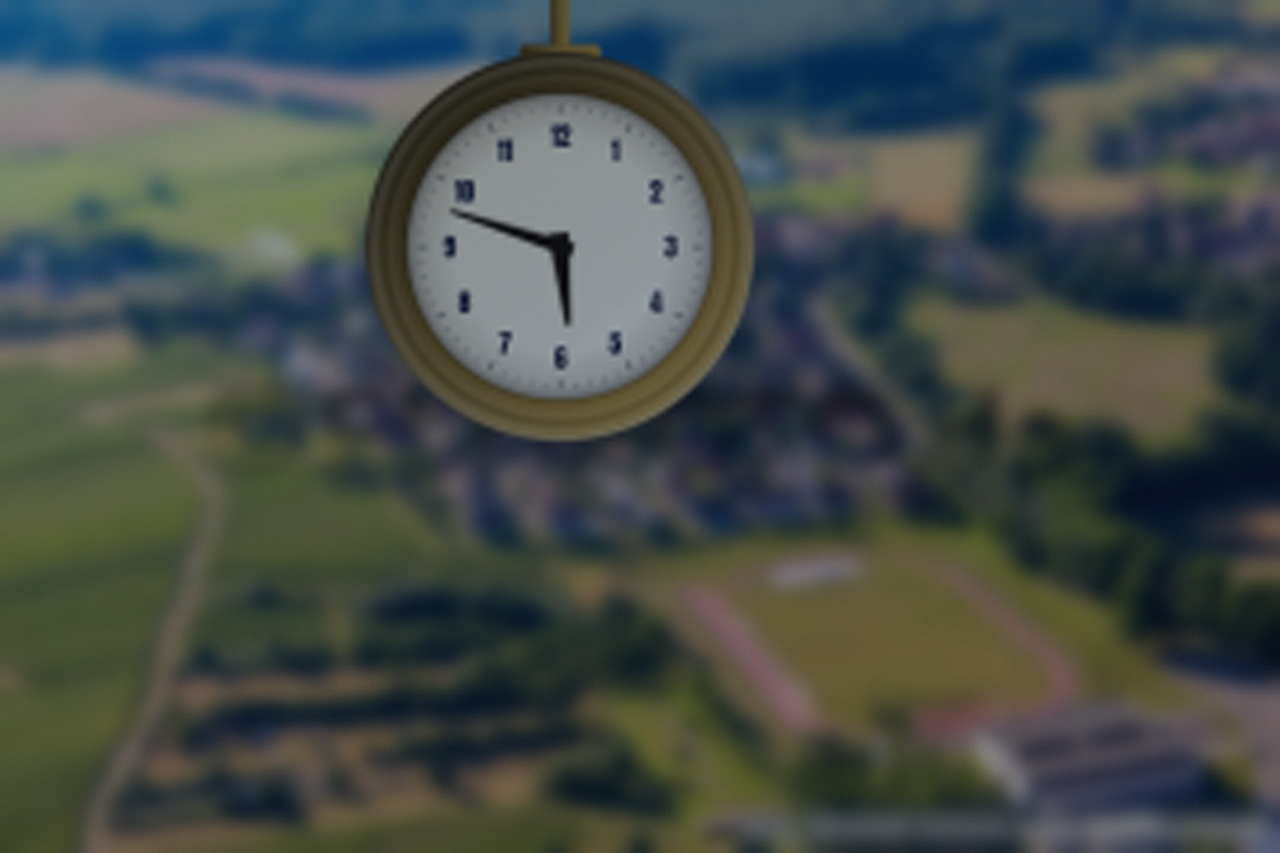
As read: {"hour": 5, "minute": 48}
